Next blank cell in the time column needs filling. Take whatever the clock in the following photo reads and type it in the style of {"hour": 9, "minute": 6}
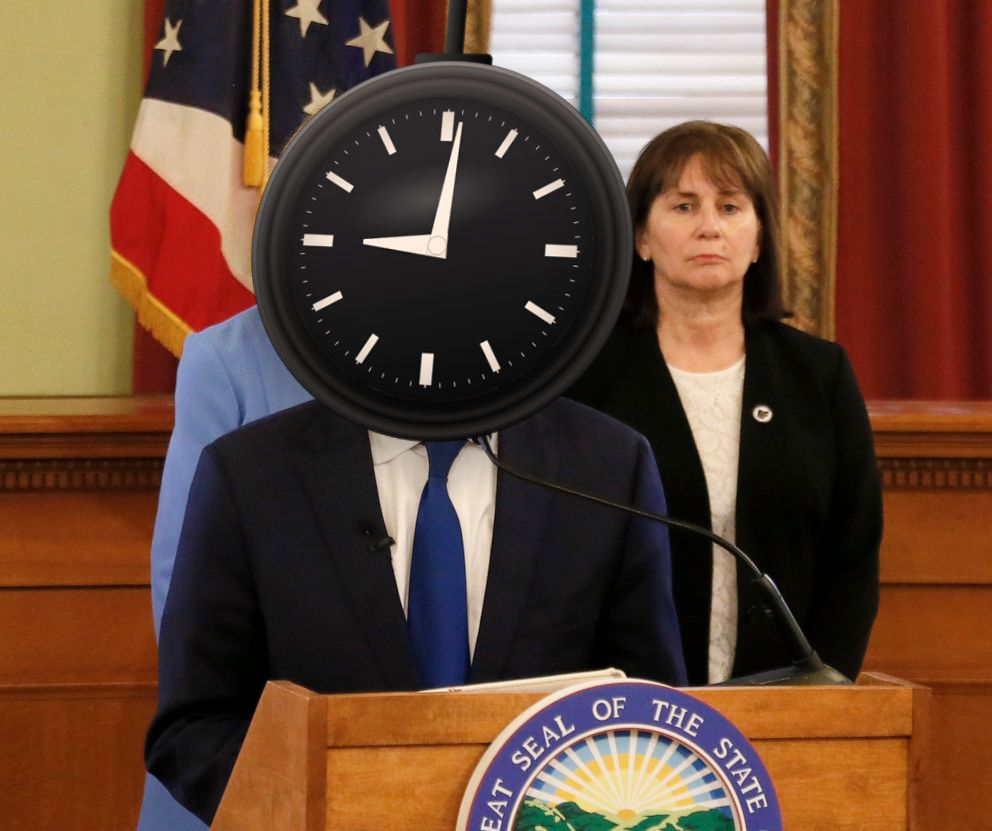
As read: {"hour": 9, "minute": 1}
